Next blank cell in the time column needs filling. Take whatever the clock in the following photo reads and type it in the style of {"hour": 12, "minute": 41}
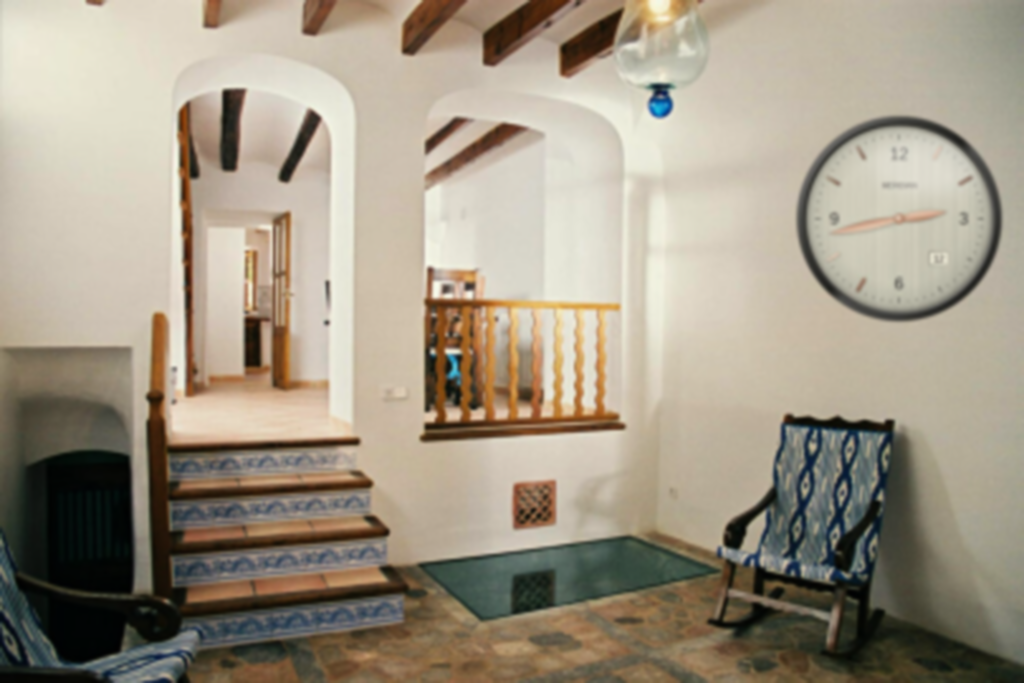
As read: {"hour": 2, "minute": 43}
